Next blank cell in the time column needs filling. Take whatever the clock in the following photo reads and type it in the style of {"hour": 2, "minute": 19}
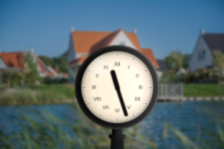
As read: {"hour": 11, "minute": 27}
